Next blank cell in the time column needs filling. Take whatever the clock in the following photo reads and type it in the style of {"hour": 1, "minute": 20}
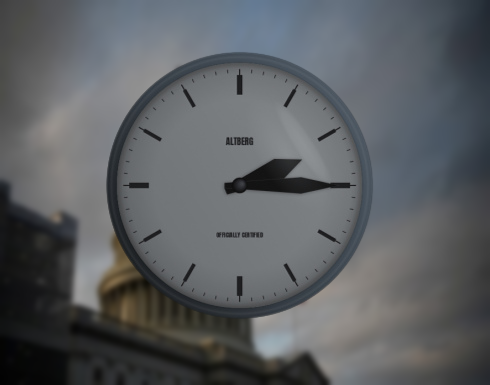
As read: {"hour": 2, "minute": 15}
